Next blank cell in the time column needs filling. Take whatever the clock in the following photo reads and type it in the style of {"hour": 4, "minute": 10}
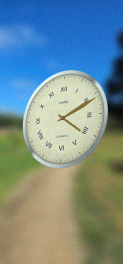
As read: {"hour": 4, "minute": 11}
